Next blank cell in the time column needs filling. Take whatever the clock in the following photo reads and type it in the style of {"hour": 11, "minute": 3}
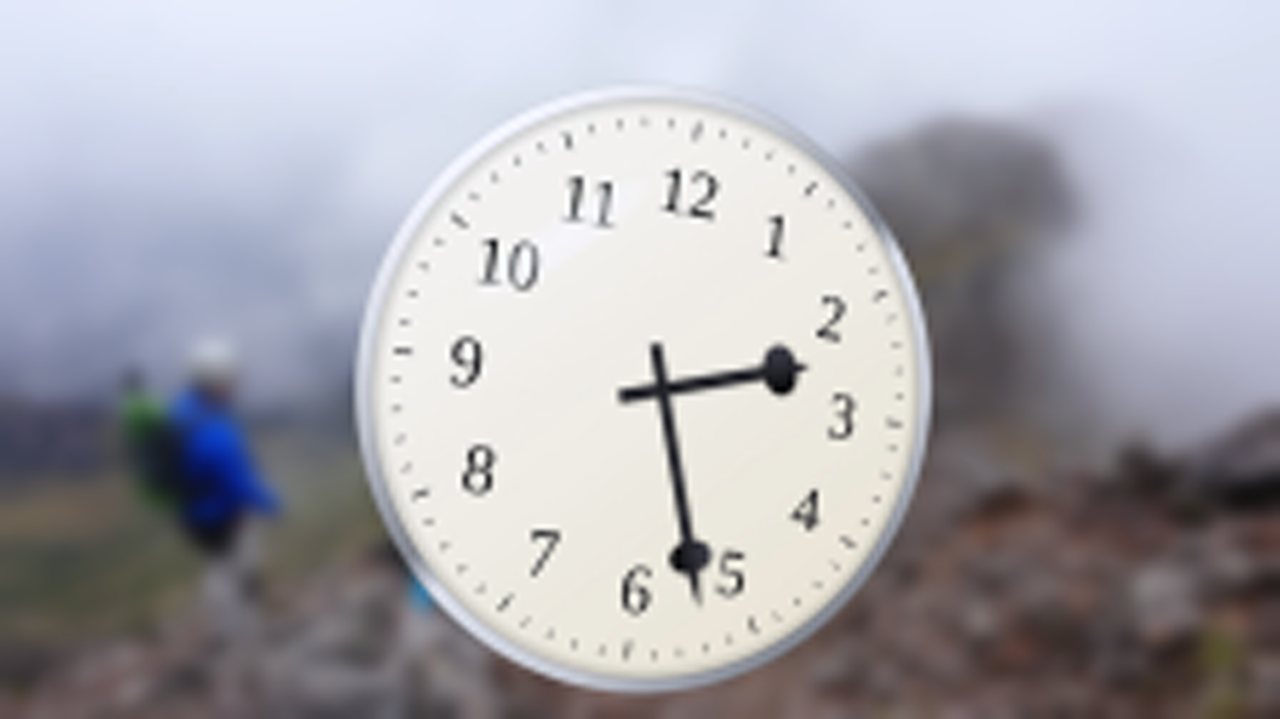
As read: {"hour": 2, "minute": 27}
